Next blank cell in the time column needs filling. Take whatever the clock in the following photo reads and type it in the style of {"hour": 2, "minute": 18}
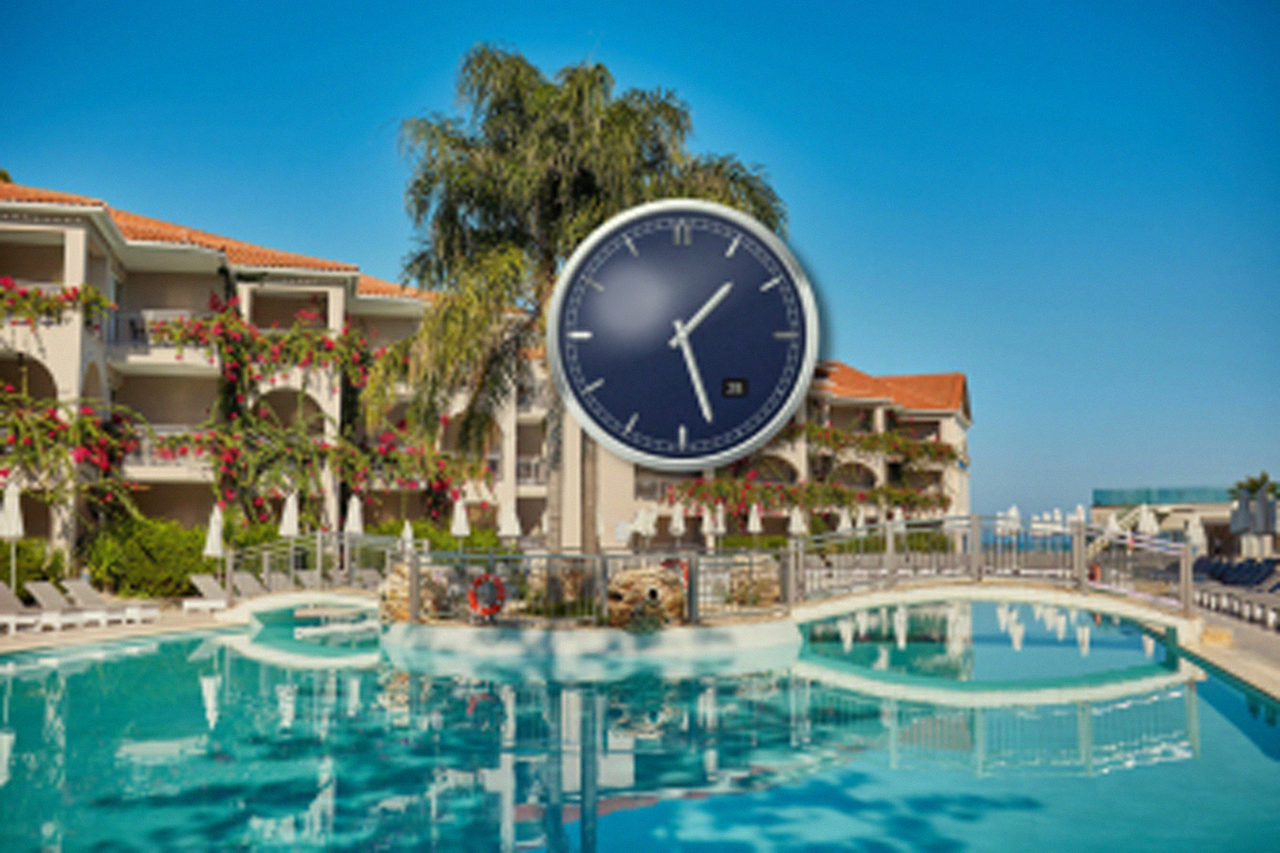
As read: {"hour": 1, "minute": 27}
